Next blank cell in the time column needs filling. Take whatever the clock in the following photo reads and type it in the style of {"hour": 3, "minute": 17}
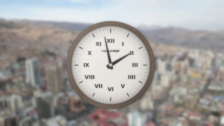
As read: {"hour": 1, "minute": 58}
